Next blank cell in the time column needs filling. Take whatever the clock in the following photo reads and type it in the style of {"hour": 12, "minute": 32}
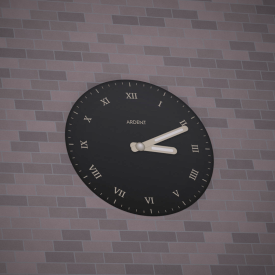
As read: {"hour": 3, "minute": 11}
